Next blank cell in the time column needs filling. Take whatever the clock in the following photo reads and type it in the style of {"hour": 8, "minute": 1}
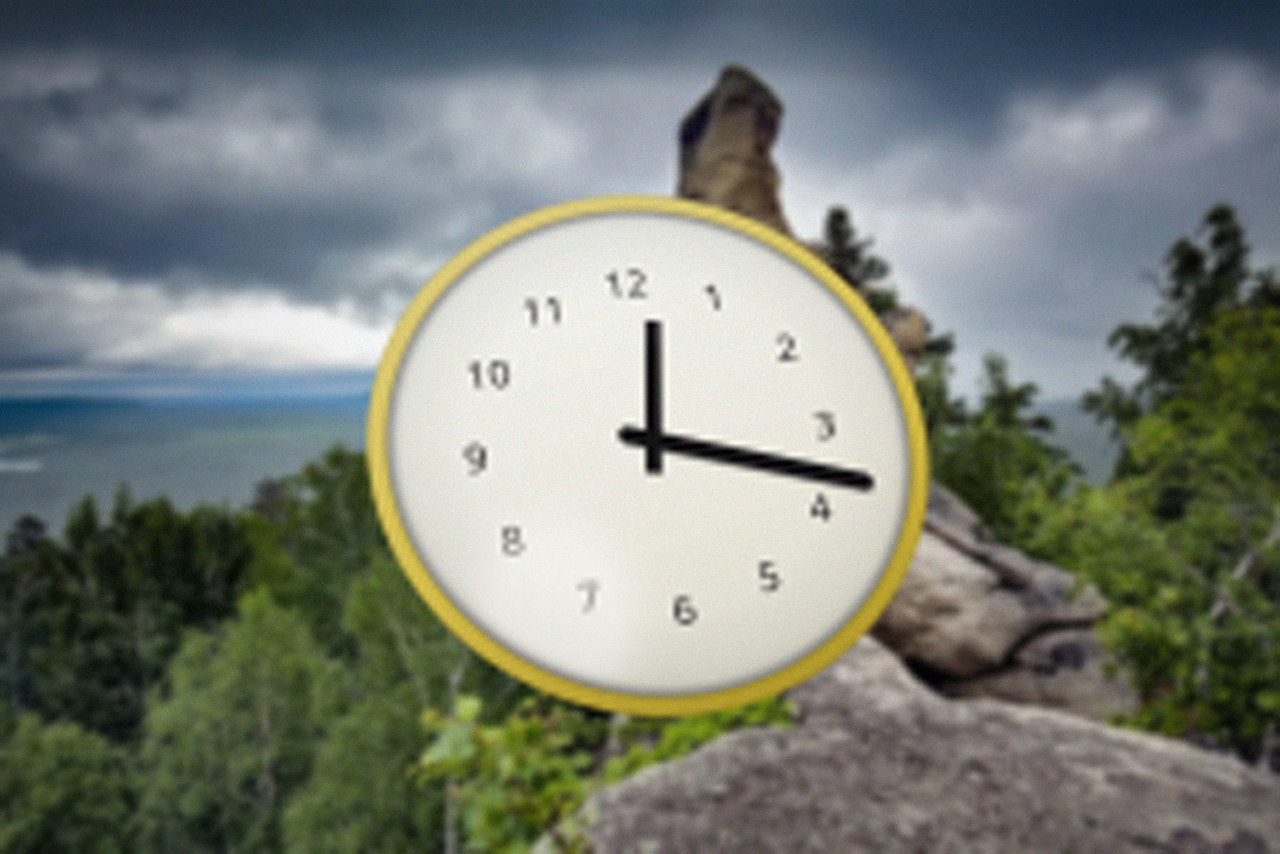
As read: {"hour": 12, "minute": 18}
